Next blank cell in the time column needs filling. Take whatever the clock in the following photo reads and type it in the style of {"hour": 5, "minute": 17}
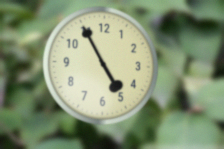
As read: {"hour": 4, "minute": 55}
